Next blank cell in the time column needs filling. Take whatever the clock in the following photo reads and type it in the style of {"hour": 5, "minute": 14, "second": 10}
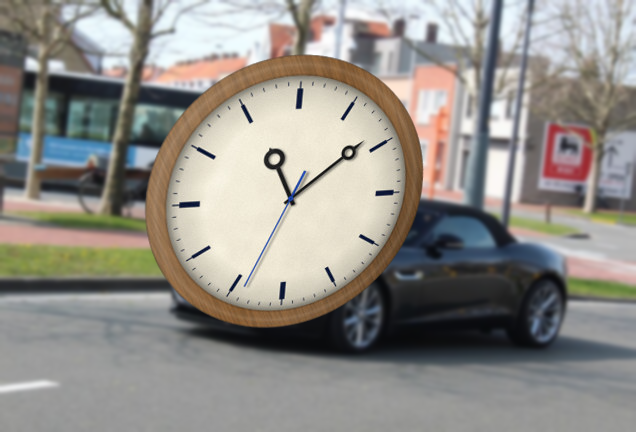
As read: {"hour": 11, "minute": 8, "second": 34}
